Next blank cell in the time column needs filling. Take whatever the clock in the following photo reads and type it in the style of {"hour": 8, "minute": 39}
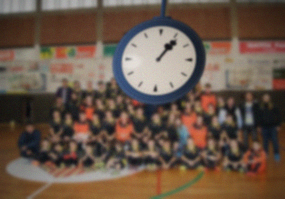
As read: {"hour": 1, "minute": 6}
